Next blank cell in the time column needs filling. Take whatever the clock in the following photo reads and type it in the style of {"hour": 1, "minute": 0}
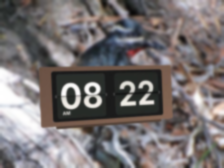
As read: {"hour": 8, "minute": 22}
